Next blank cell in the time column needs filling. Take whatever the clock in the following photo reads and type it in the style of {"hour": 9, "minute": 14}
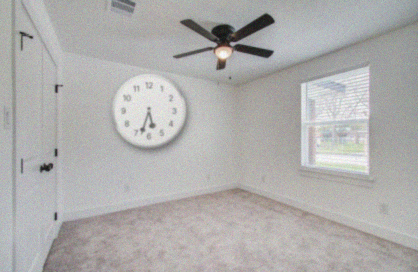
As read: {"hour": 5, "minute": 33}
